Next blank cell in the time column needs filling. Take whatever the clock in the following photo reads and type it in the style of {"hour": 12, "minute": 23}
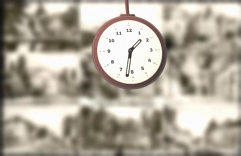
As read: {"hour": 1, "minute": 32}
